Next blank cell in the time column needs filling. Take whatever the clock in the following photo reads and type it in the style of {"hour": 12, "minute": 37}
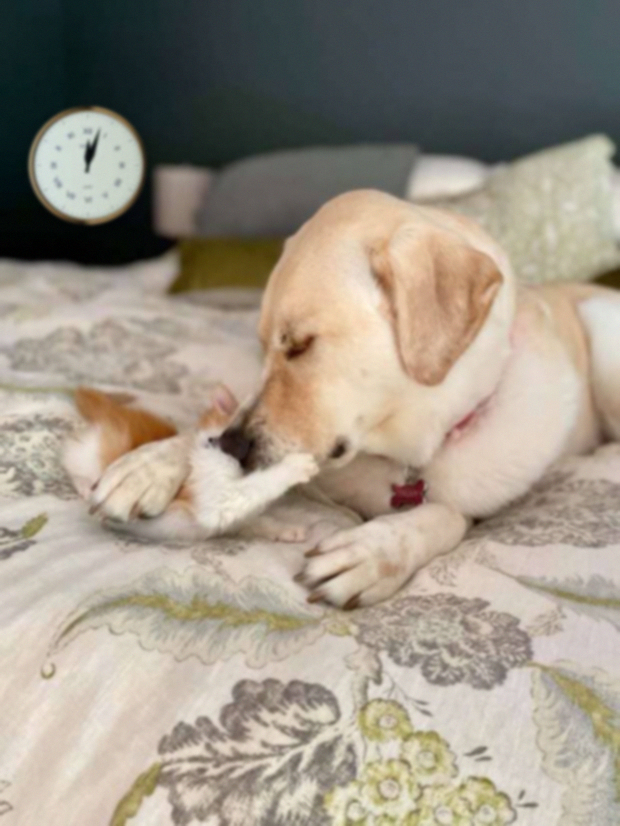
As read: {"hour": 12, "minute": 3}
